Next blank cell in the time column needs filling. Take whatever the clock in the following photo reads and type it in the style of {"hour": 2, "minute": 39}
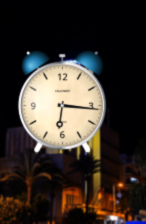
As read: {"hour": 6, "minute": 16}
